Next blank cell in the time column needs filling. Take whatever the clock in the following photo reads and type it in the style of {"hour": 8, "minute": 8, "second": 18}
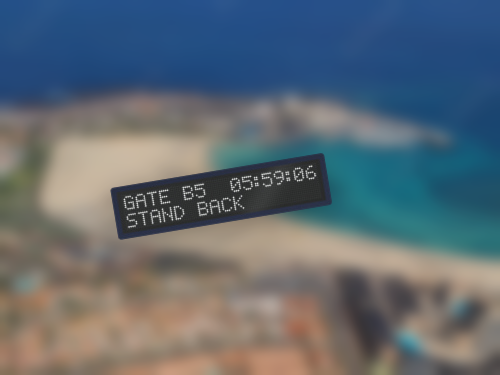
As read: {"hour": 5, "minute": 59, "second": 6}
